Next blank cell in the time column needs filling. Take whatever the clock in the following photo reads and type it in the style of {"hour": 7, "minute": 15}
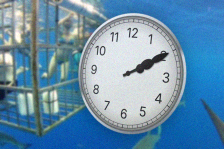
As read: {"hour": 2, "minute": 10}
